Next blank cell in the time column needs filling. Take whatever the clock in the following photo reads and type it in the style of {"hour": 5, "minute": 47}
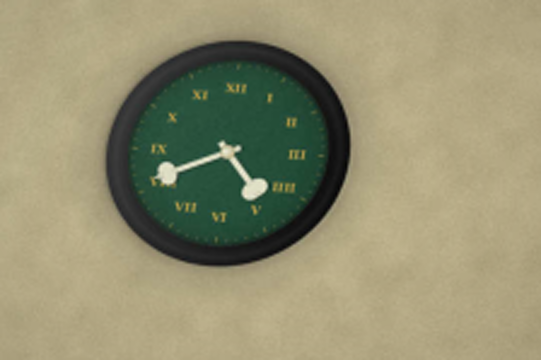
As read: {"hour": 4, "minute": 41}
